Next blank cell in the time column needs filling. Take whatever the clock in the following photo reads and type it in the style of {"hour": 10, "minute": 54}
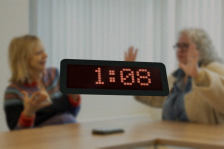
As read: {"hour": 1, "minute": 8}
